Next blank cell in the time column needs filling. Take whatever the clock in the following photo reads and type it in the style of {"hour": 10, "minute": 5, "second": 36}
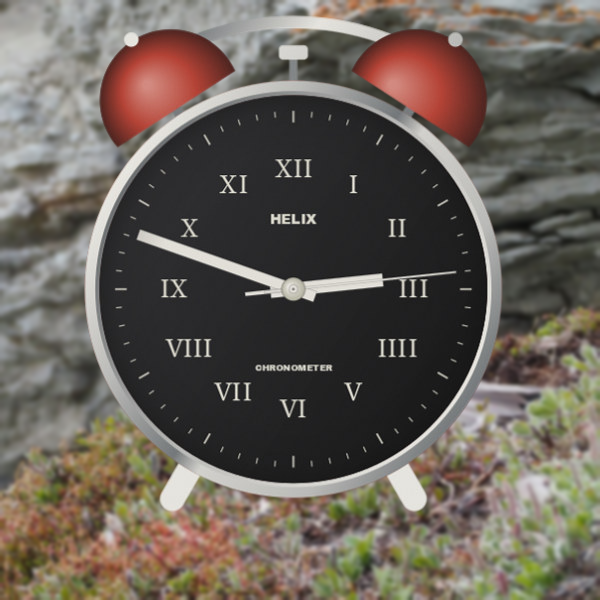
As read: {"hour": 2, "minute": 48, "second": 14}
